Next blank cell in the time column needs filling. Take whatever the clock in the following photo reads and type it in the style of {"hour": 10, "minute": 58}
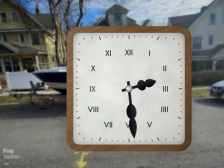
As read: {"hour": 2, "minute": 29}
